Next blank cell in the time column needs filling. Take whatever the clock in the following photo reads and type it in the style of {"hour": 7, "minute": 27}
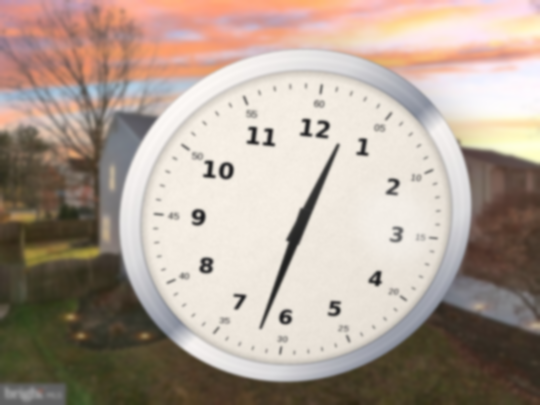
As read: {"hour": 12, "minute": 32}
